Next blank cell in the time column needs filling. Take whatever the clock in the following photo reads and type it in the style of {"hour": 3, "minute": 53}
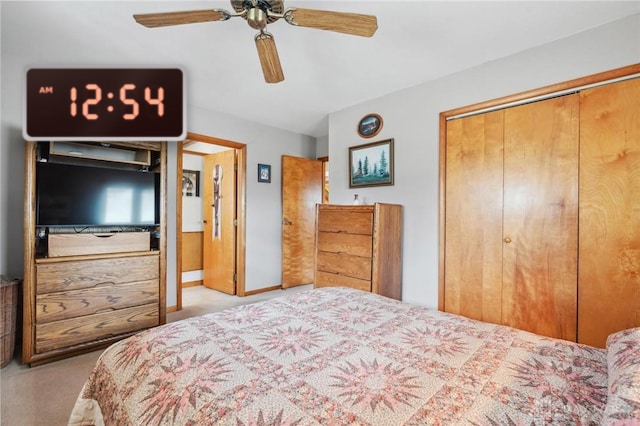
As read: {"hour": 12, "minute": 54}
